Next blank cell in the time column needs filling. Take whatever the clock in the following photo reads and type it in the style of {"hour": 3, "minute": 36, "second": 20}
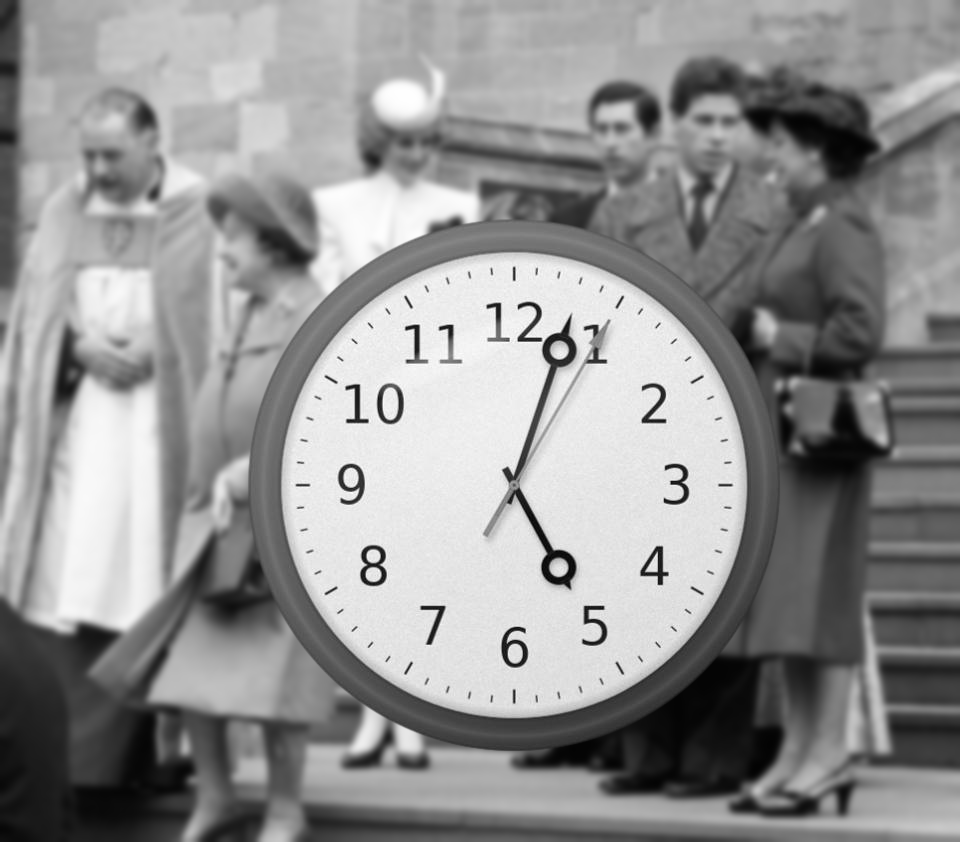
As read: {"hour": 5, "minute": 3, "second": 5}
